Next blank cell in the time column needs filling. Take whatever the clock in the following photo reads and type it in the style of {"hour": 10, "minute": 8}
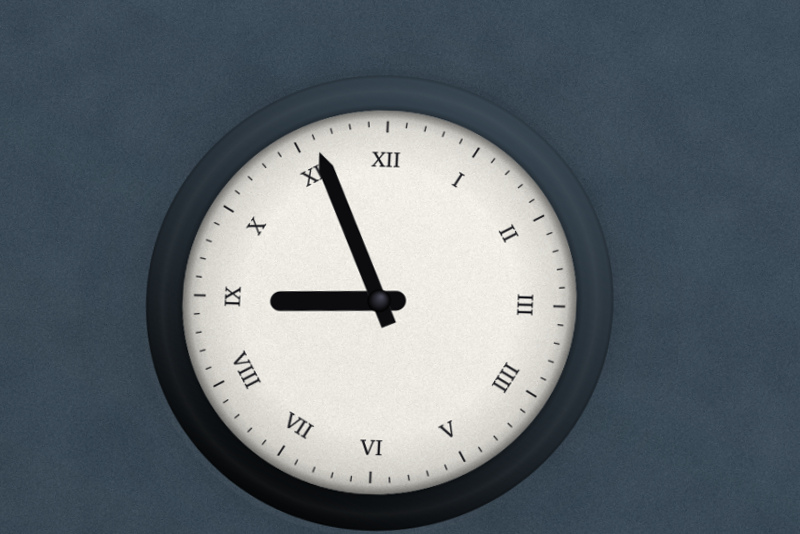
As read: {"hour": 8, "minute": 56}
